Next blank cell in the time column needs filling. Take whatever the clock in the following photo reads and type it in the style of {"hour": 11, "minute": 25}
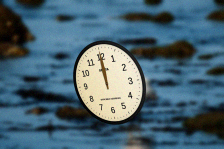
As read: {"hour": 12, "minute": 0}
